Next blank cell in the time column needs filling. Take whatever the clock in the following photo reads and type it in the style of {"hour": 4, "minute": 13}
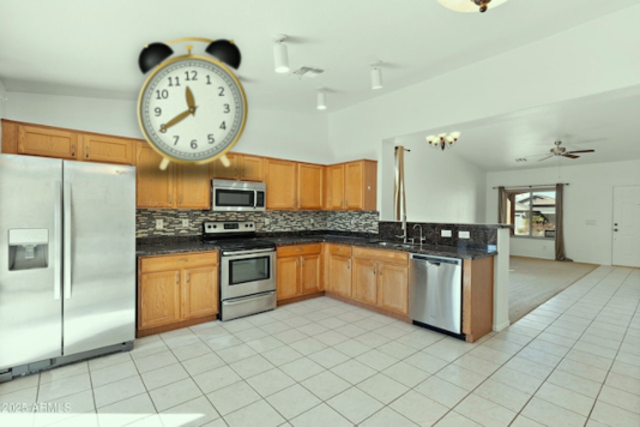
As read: {"hour": 11, "minute": 40}
